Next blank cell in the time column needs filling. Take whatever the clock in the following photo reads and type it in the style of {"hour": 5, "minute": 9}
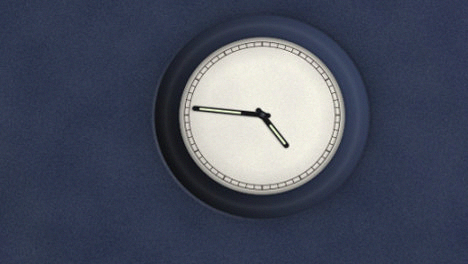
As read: {"hour": 4, "minute": 46}
